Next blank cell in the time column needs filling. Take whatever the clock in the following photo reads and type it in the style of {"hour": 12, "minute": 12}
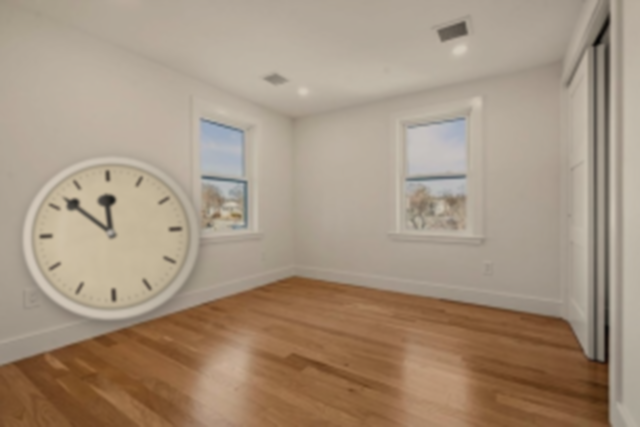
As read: {"hour": 11, "minute": 52}
